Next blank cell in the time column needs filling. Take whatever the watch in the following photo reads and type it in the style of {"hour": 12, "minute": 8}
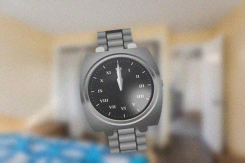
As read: {"hour": 12, "minute": 0}
